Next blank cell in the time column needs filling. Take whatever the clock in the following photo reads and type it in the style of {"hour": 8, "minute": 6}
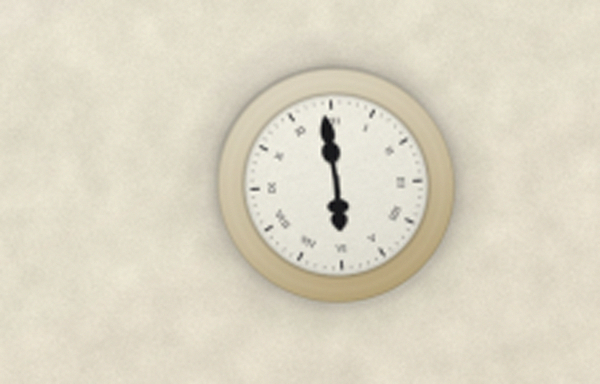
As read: {"hour": 5, "minute": 59}
